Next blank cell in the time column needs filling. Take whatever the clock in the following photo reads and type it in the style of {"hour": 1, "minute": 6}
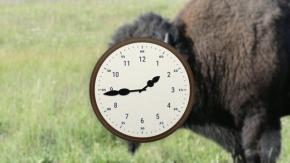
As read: {"hour": 1, "minute": 44}
